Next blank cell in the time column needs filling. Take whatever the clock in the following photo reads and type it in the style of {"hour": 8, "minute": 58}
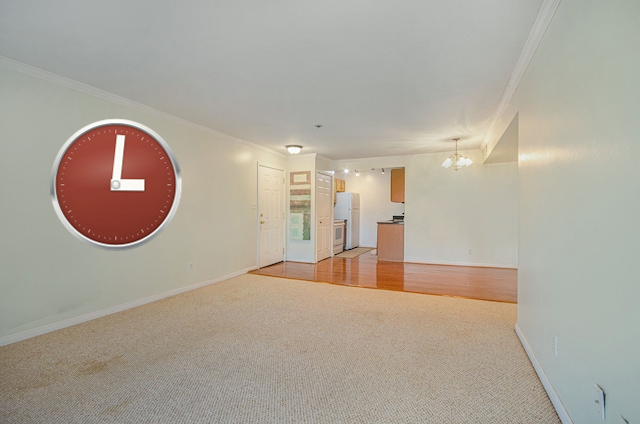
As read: {"hour": 3, "minute": 1}
